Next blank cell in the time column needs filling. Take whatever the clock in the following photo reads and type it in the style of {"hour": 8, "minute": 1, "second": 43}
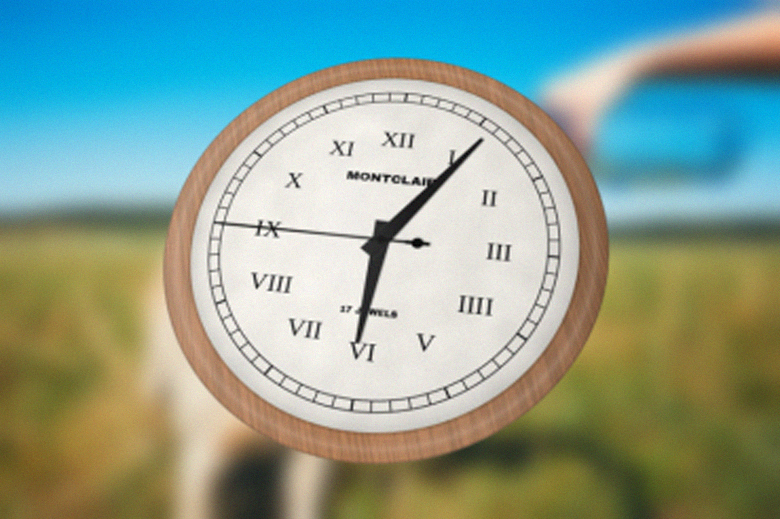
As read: {"hour": 6, "minute": 5, "second": 45}
